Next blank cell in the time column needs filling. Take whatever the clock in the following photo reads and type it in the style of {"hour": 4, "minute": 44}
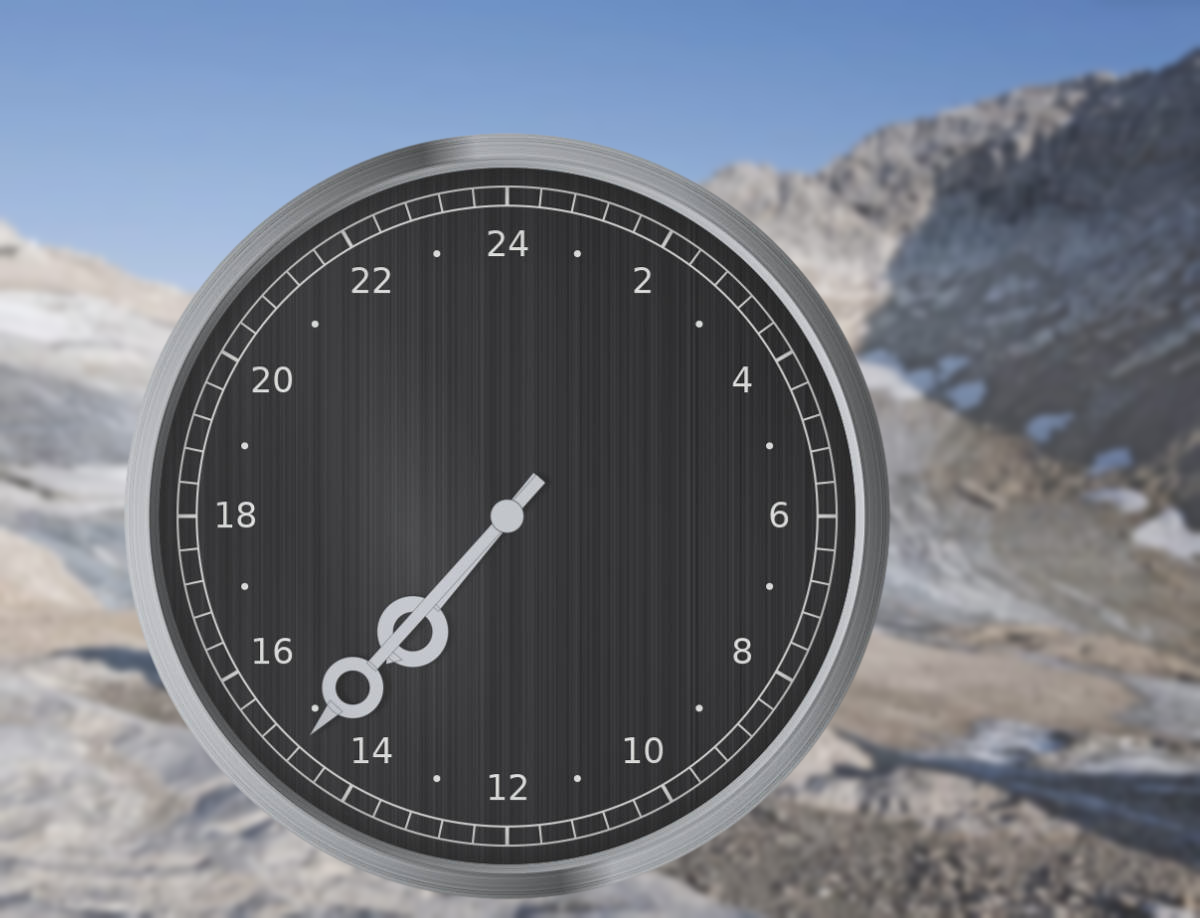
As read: {"hour": 14, "minute": 37}
